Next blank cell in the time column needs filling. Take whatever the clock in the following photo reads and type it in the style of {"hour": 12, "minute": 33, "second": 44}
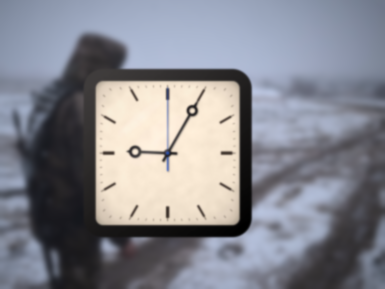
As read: {"hour": 9, "minute": 5, "second": 0}
